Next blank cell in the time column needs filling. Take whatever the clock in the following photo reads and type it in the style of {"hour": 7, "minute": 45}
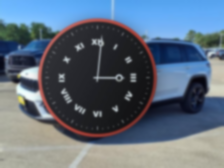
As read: {"hour": 3, "minute": 1}
